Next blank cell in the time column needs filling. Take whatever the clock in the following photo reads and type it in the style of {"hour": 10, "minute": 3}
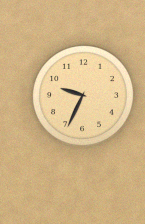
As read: {"hour": 9, "minute": 34}
